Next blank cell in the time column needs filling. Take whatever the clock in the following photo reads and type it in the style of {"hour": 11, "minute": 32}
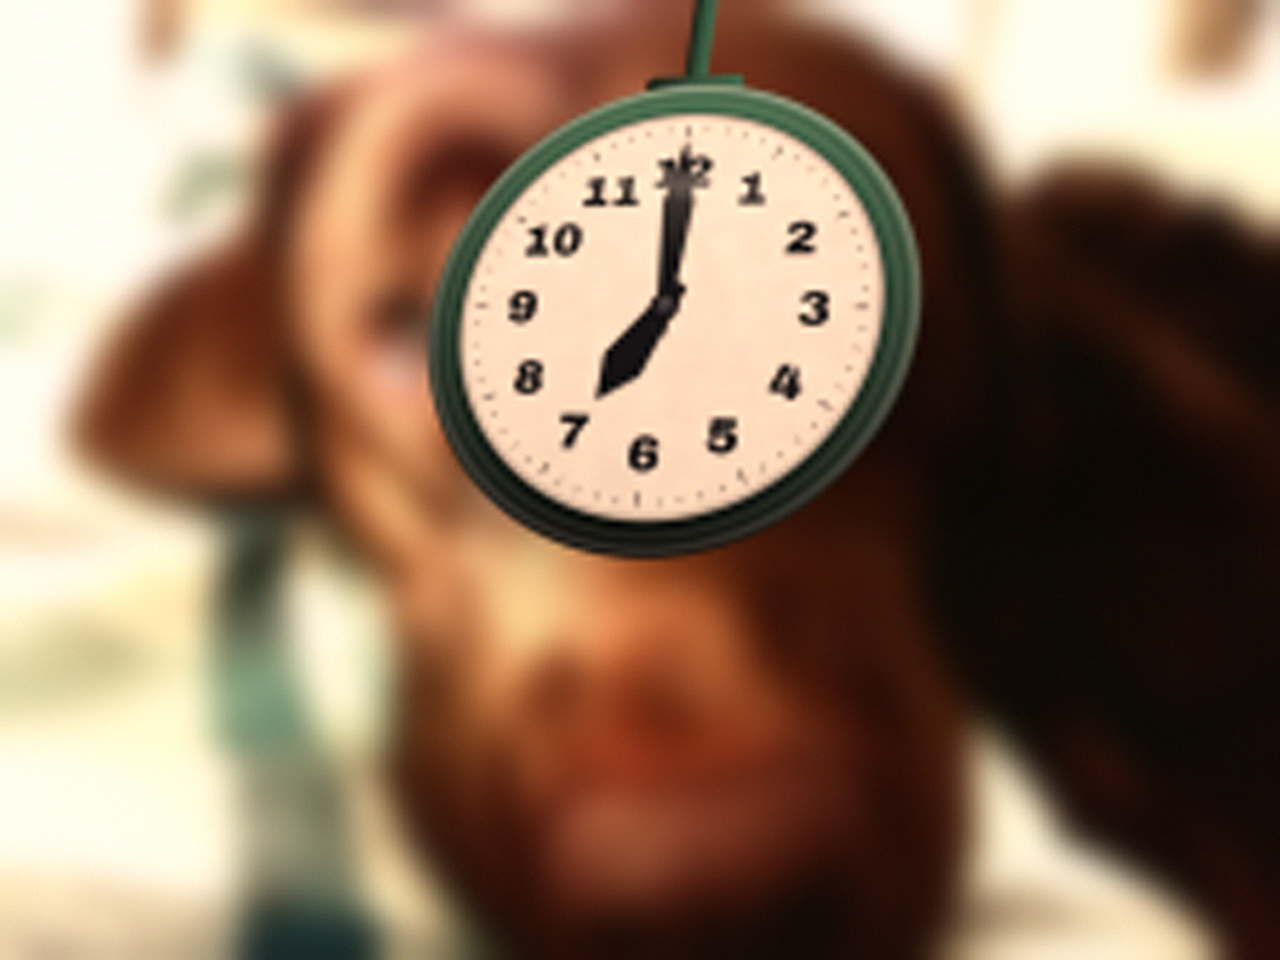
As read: {"hour": 7, "minute": 0}
